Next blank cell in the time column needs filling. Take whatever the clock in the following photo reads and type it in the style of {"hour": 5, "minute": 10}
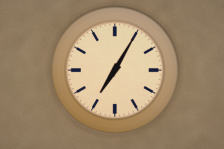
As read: {"hour": 7, "minute": 5}
